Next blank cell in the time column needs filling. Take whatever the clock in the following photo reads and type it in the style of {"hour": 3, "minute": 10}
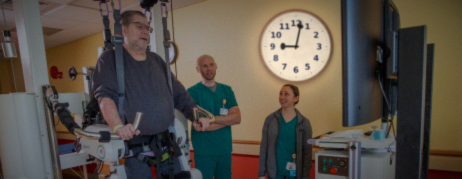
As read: {"hour": 9, "minute": 2}
